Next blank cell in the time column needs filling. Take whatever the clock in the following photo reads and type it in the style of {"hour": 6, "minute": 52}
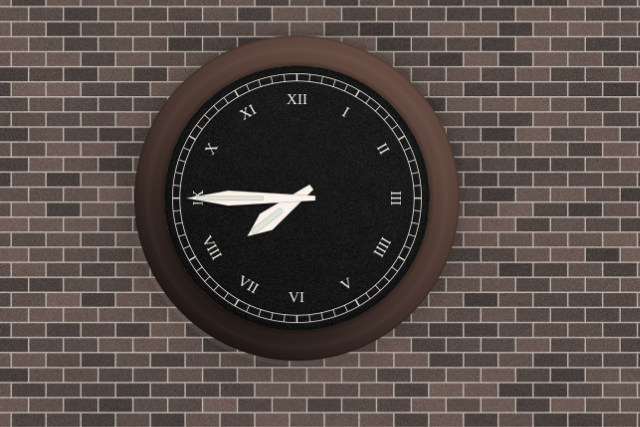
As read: {"hour": 7, "minute": 45}
